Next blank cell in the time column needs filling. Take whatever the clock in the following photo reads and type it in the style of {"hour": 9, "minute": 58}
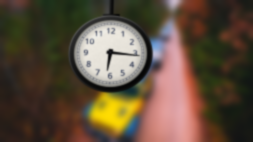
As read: {"hour": 6, "minute": 16}
